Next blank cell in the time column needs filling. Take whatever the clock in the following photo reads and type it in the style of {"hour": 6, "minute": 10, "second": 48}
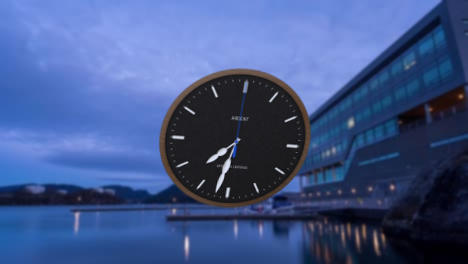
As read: {"hour": 7, "minute": 32, "second": 0}
